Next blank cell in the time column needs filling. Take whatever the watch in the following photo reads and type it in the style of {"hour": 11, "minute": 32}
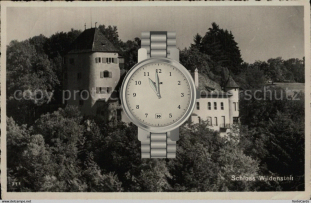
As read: {"hour": 10, "minute": 59}
